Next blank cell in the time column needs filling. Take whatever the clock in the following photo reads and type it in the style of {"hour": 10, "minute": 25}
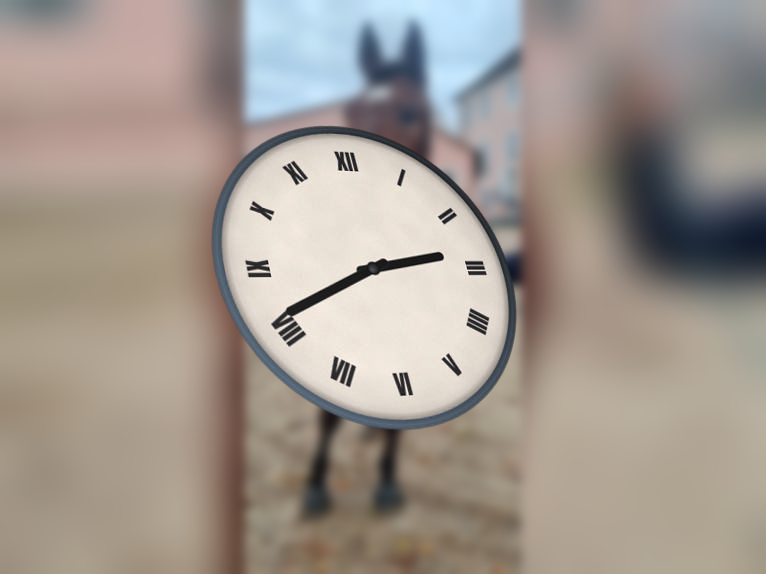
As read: {"hour": 2, "minute": 41}
